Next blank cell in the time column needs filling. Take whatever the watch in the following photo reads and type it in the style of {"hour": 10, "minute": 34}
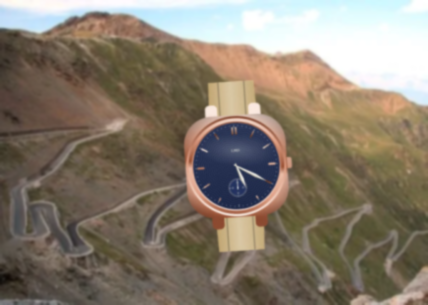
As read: {"hour": 5, "minute": 20}
